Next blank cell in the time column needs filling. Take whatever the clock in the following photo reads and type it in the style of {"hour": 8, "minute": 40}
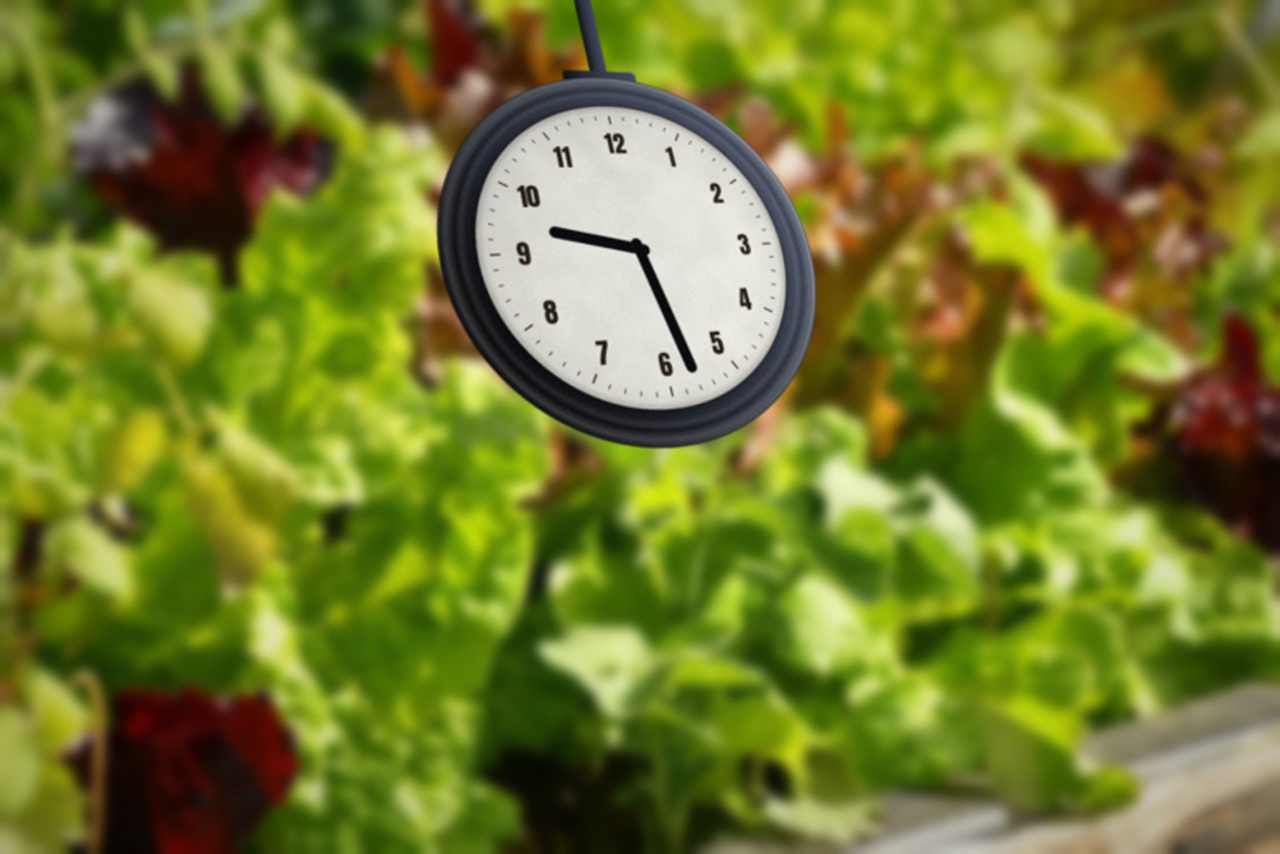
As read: {"hour": 9, "minute": 28}
